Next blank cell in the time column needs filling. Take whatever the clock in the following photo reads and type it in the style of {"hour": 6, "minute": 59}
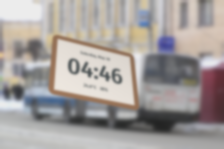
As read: {"hour": 4, "minute": 46}
